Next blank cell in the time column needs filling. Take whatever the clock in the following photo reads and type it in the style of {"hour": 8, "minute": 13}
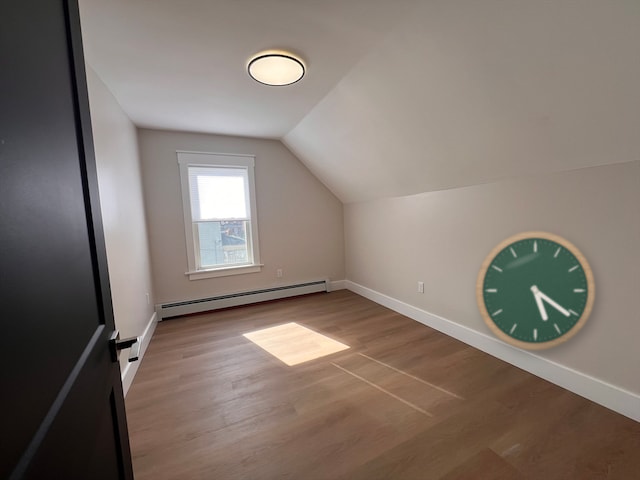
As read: {"hour": 5, "minute": 21}
